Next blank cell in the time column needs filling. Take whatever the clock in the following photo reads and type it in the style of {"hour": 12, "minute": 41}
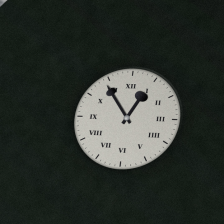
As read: {"hour": 12, "minute": 54}
